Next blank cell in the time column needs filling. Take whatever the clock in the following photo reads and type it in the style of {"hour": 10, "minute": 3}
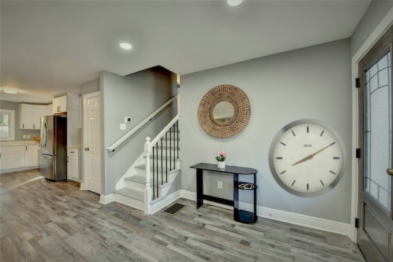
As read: {"hour": 8, "minute": 10}
